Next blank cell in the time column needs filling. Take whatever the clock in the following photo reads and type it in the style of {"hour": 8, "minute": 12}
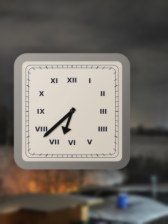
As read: {"hour": 6, "minute": 38}
